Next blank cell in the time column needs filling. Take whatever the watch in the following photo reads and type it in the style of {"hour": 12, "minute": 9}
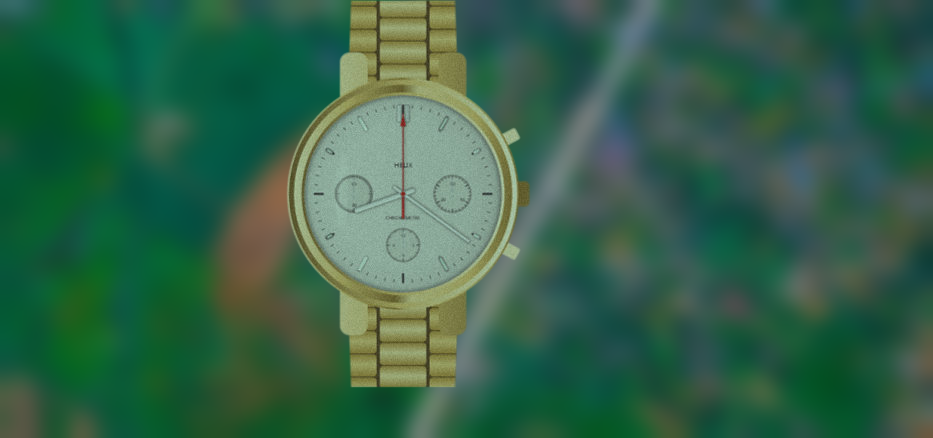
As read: {"hour": 8, "minute": 21}
